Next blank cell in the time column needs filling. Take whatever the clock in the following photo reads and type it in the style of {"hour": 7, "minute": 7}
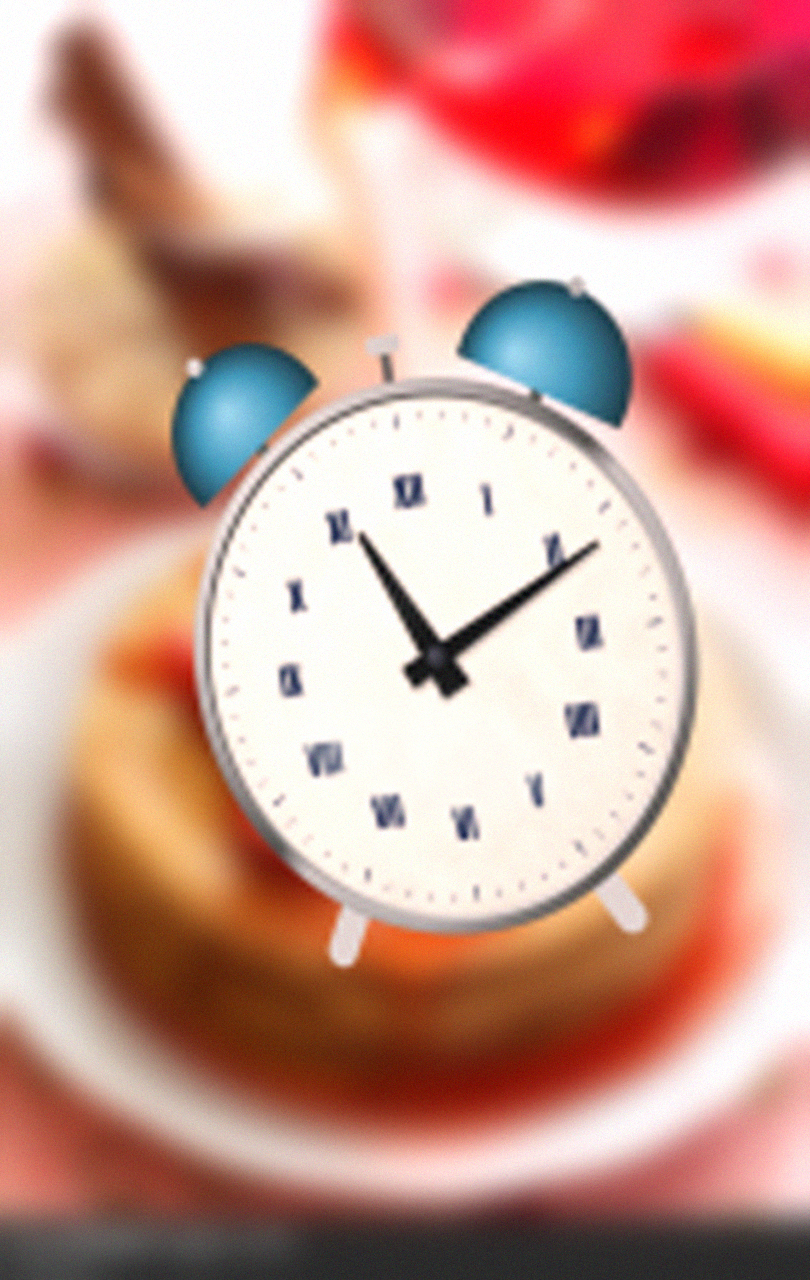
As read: {"hour": 11, "minute": 11}
